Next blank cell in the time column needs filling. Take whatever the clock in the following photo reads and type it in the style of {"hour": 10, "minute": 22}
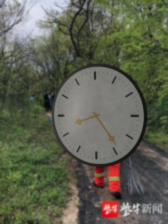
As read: {"hour": 8, "minute": 24}
